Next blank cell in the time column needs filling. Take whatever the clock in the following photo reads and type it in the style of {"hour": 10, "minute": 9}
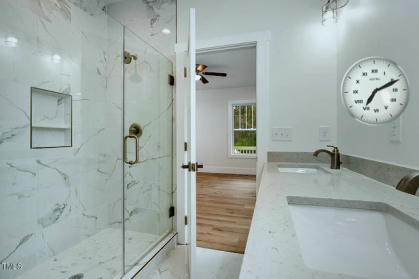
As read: {"hour": 7, "minute": 11}
